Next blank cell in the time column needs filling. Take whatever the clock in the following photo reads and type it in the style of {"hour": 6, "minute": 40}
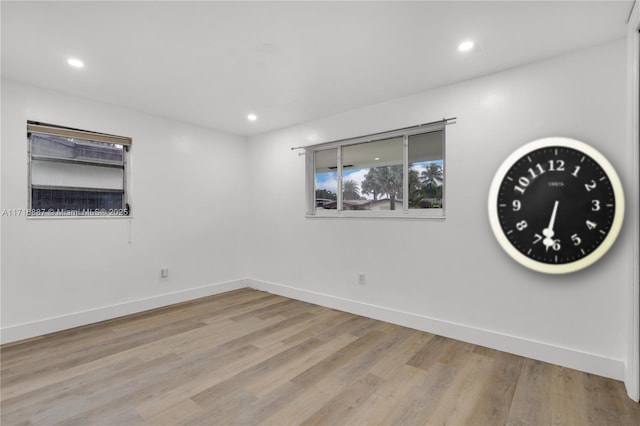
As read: {"hour": 6, "minute": 32}
